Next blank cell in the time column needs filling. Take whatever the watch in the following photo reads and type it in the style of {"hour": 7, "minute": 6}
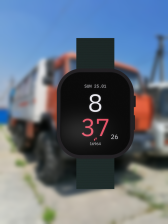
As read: {"hour": 8, "minute": 37}
